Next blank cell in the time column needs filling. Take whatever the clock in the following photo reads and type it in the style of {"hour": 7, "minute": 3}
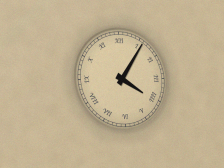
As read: {"hour": 4, "minute": 6}
